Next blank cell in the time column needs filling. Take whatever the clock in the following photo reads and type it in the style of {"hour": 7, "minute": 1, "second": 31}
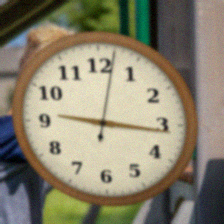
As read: {"hour": 9, "minute": 16, "second": 2}
